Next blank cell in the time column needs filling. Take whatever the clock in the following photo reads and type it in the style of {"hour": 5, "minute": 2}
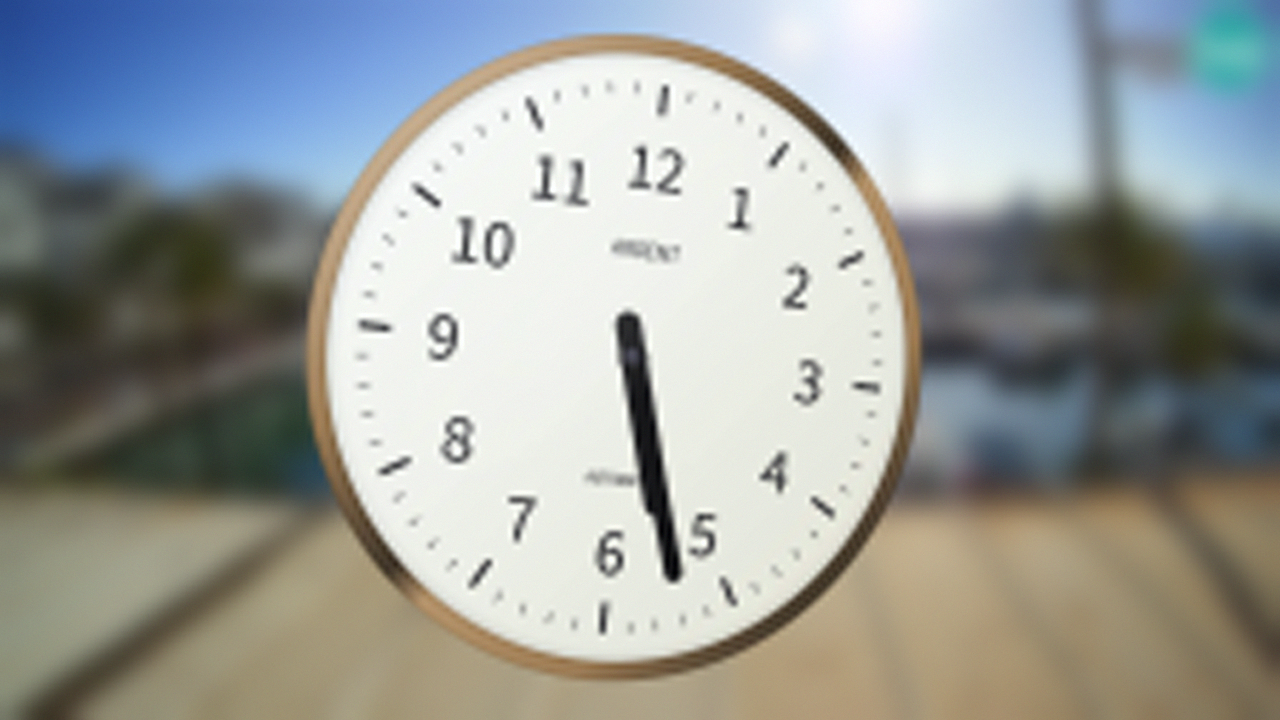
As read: {"hour": 5, "minute": 27}
